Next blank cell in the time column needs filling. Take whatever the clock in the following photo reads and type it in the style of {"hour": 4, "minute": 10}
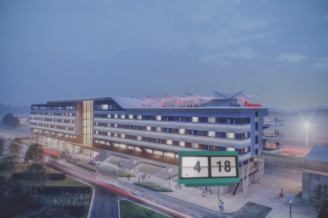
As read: {"hour": 4, "minute": 18}
